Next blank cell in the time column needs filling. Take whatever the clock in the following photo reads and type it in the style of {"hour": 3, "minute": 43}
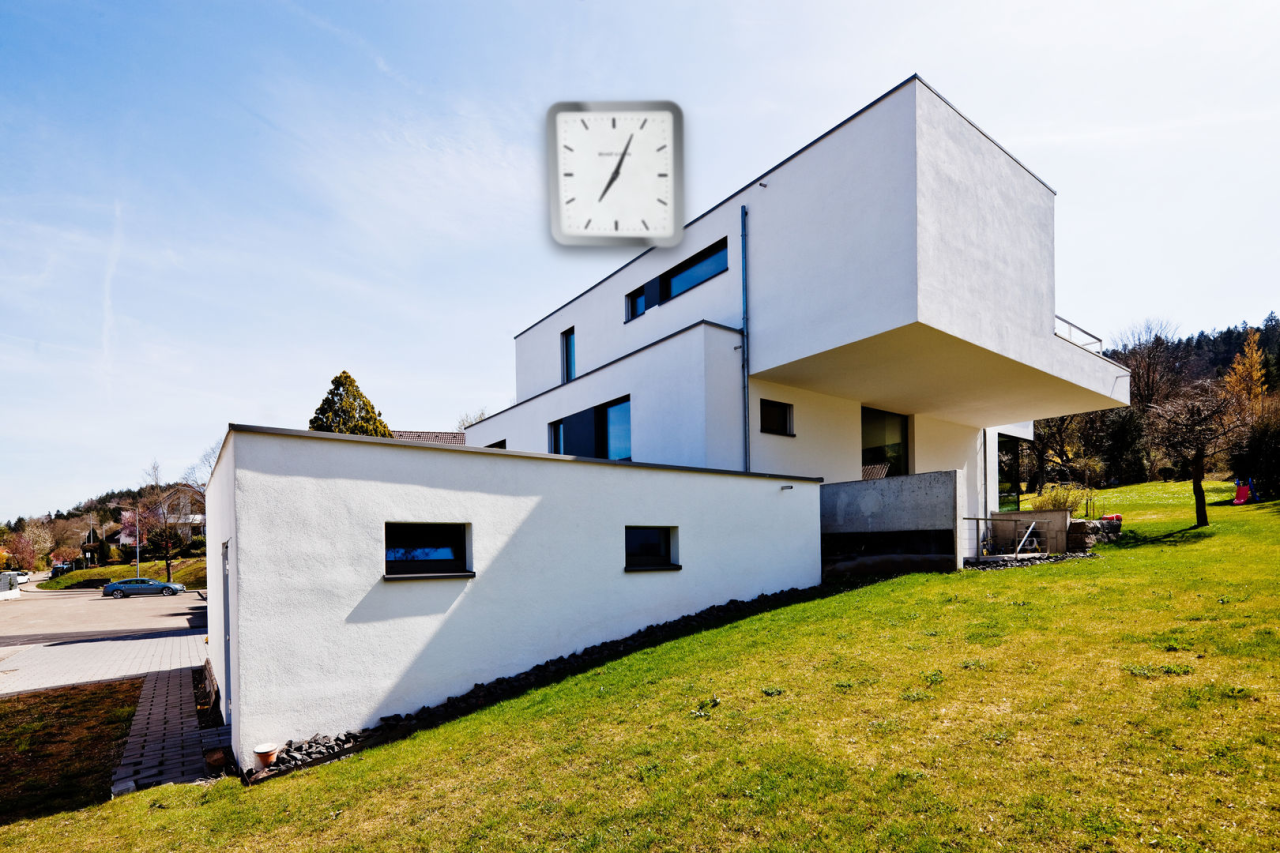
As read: {"hour": 7, "minute": 4}
